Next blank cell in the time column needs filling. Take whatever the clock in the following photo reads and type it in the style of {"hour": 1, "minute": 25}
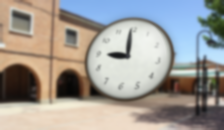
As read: {"hour": 8, "minute": 59}
